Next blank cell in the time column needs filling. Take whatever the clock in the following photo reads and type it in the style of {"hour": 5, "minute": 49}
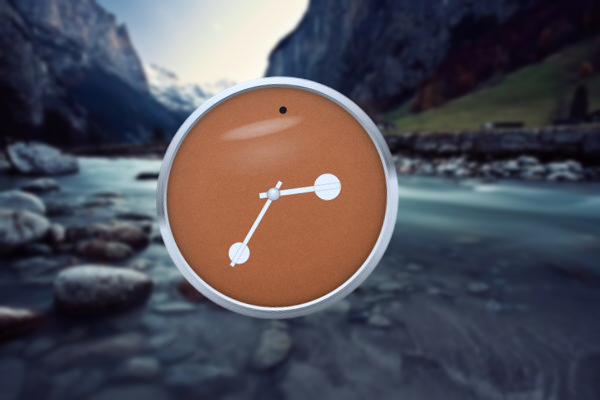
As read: {"hour": 2, "minute": 34}
